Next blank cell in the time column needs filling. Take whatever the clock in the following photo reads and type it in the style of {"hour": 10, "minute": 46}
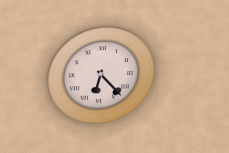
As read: {"hour": 6, "minute": 23}
